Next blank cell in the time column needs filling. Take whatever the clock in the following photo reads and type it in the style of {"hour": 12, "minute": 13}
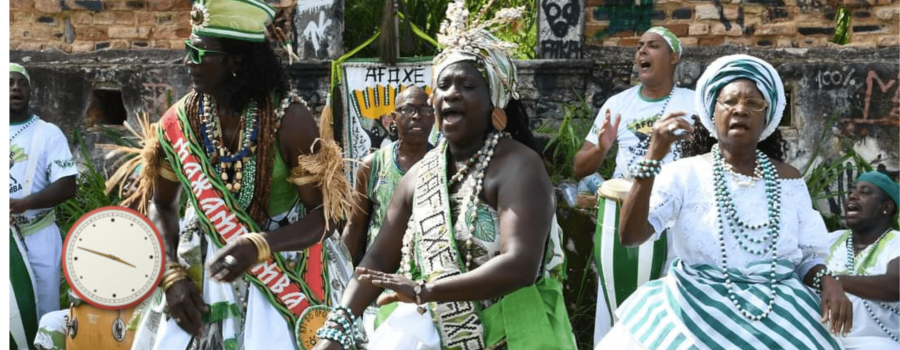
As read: {"hour": 3, "minute": 48}
